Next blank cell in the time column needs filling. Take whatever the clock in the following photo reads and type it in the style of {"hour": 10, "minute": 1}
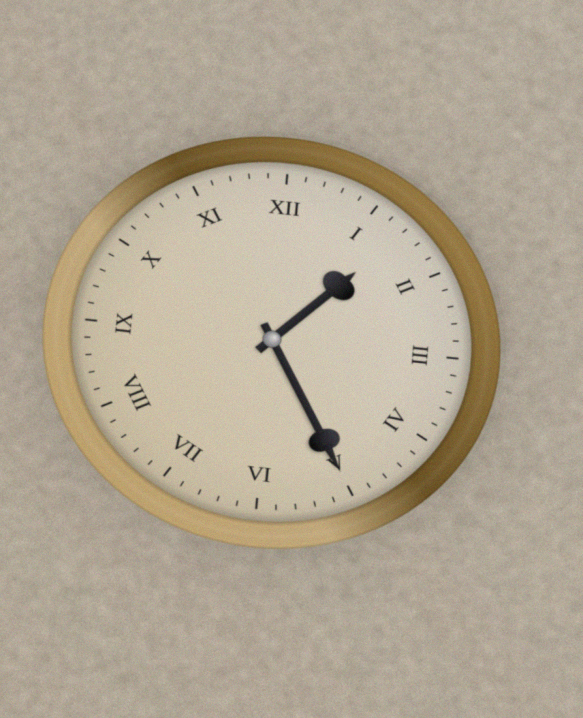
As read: {"hour": 1, "minute": 25}
